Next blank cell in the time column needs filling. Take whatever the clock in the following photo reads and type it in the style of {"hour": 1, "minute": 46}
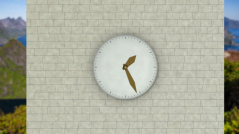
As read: {"hour": 1, "minute": 26}
